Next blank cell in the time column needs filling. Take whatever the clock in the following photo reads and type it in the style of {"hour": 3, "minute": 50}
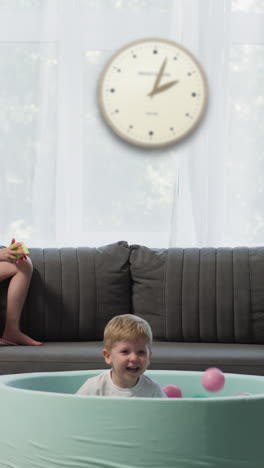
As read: {"hour": 2, "minute": 3}
